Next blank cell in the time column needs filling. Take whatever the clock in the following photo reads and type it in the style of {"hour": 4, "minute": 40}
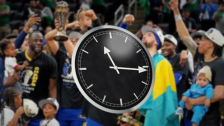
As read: {"hour": 11, "minute": 16}
